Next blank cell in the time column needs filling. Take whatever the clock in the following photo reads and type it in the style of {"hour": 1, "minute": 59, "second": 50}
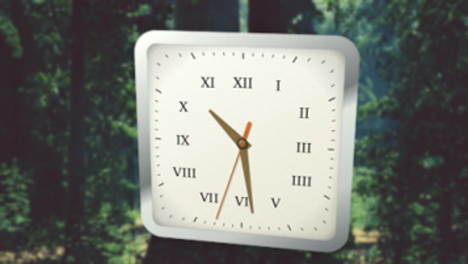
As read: {"hour": 10, "minute": 28, "second": 33}
